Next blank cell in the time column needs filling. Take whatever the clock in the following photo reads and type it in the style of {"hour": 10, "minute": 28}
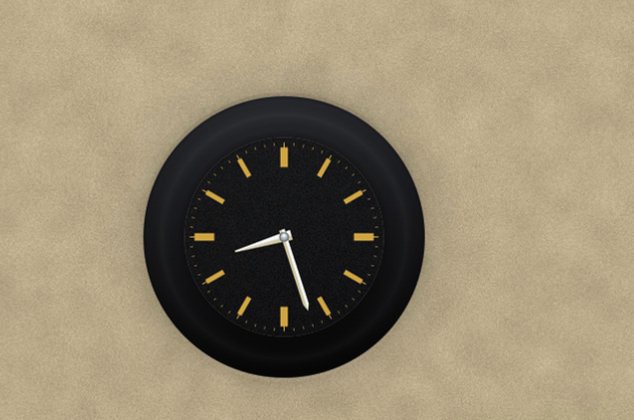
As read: {"hour": 8, "minute": 27}
